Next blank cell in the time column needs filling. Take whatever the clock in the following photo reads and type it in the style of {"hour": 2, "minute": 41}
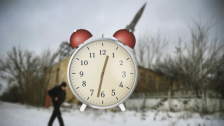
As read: {"hour": 12, "minute": 32}
